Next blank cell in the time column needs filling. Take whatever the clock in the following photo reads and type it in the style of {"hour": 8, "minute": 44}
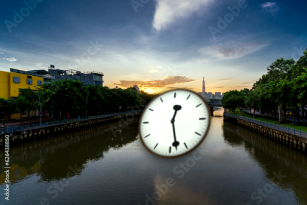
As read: {"hour": 12, "minute": 28}
